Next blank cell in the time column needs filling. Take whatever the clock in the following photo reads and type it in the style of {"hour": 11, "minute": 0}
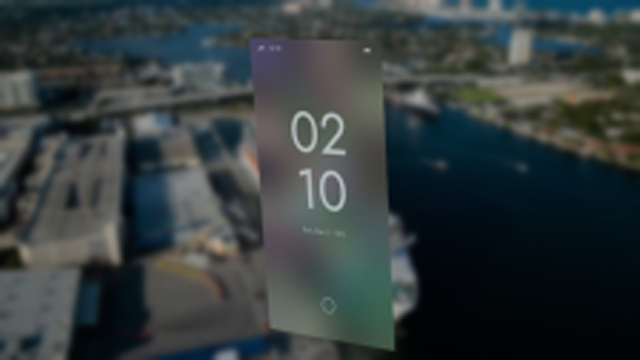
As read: {"hour": 2, "minute": 10}
